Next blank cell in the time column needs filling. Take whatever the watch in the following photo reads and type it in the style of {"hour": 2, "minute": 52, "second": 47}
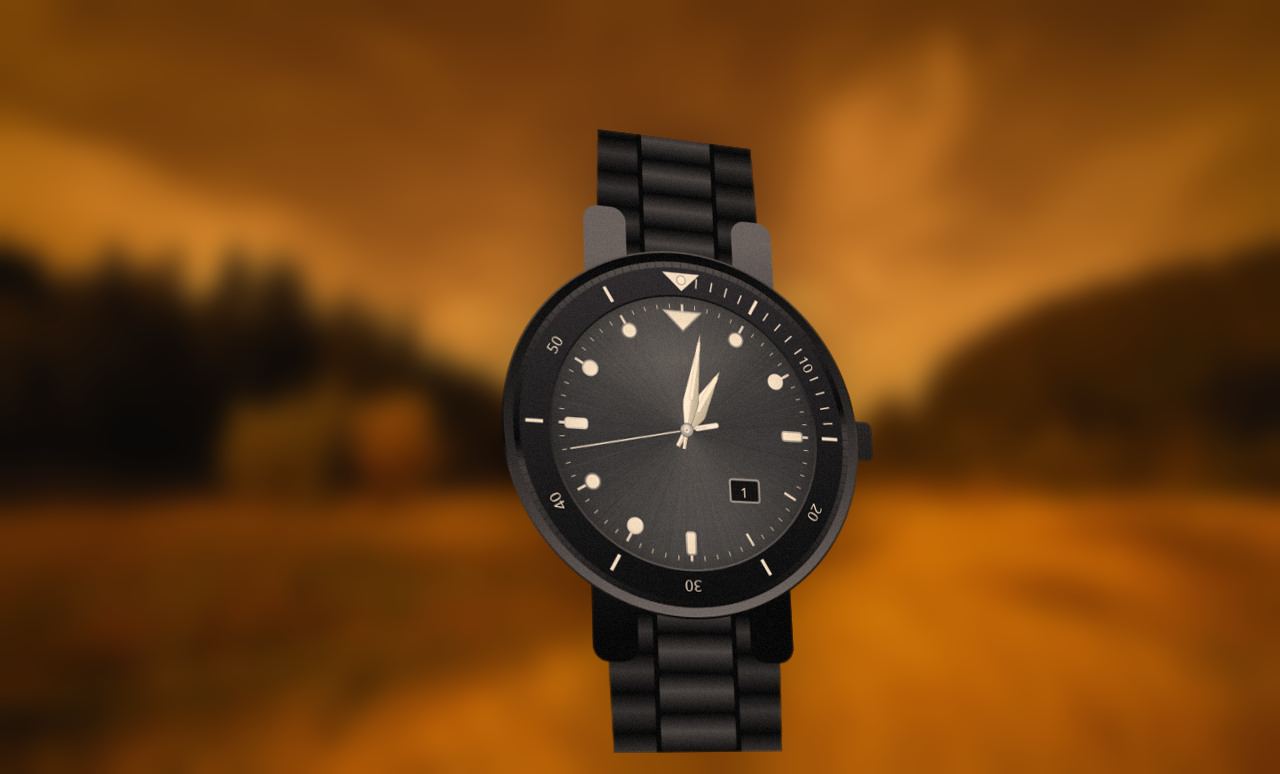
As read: {"hour": 1, "minute": 1, "second": 43}
